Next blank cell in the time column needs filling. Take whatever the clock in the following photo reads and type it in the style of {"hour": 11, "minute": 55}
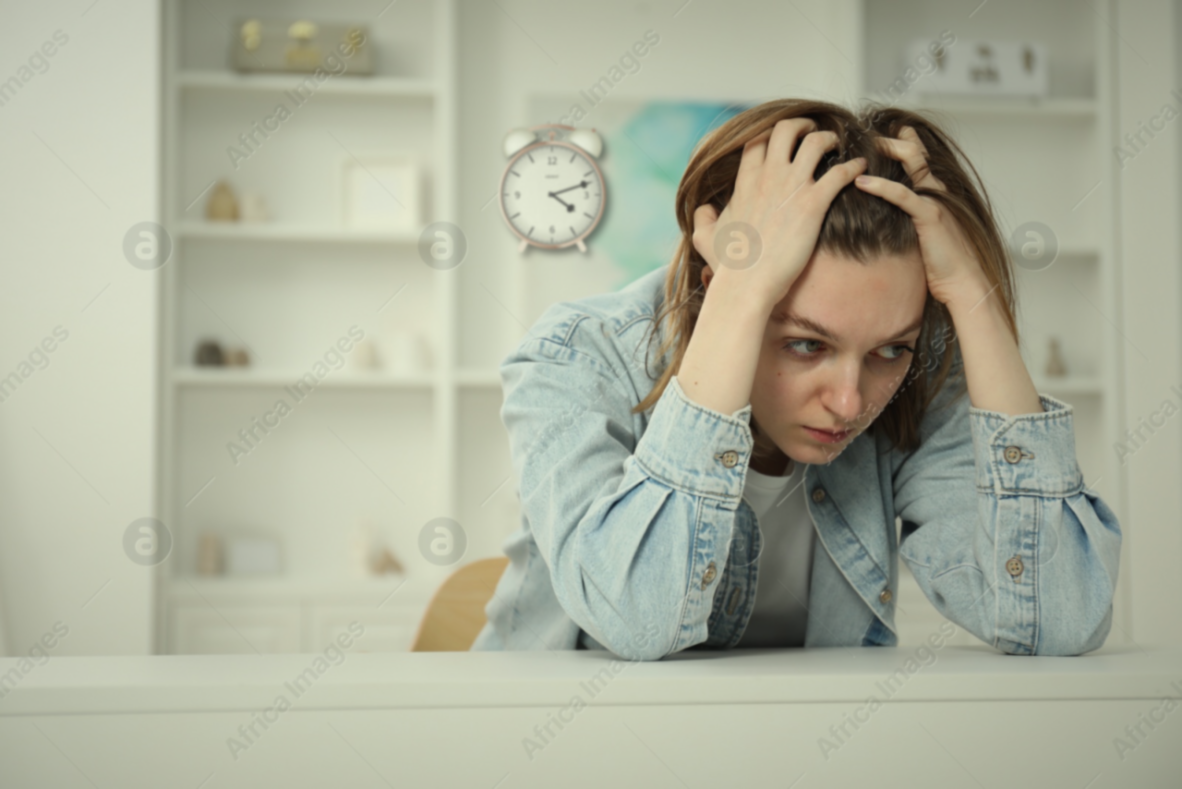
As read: {"hour": 4, "minute": 12}
